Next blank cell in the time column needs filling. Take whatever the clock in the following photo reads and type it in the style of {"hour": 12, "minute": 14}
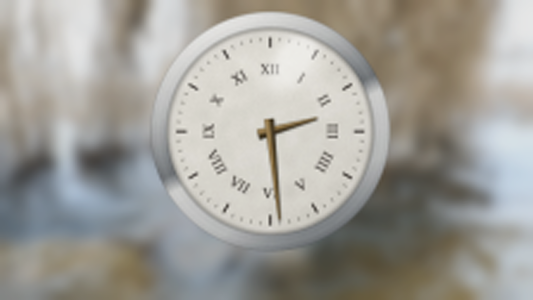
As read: {"hour": 2, "minute": 29}
